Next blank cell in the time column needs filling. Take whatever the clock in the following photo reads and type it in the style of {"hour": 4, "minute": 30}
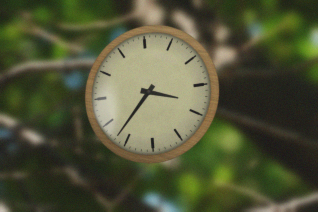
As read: {"hour": 3, "minute": 37}
